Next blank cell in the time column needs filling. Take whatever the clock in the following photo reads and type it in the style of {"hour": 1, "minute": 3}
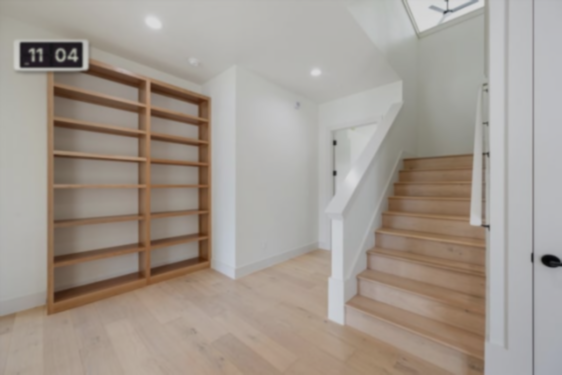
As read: {"hour": 11, "minute": 4}
